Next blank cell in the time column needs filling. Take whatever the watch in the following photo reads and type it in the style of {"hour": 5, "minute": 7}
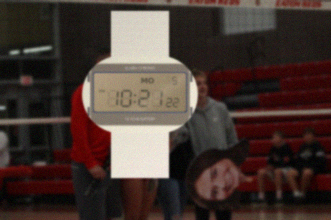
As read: {"hour": 10, "minute": 21}
